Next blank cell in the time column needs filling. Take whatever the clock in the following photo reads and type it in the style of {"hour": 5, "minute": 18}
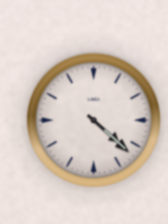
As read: {"hour": 4, "minute": 22}
